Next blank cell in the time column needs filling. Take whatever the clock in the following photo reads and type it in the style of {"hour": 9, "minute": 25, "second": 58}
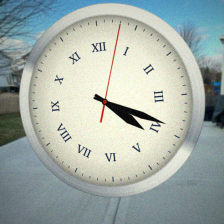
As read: {"hour": 4, "minute": 19, "second": 3}
